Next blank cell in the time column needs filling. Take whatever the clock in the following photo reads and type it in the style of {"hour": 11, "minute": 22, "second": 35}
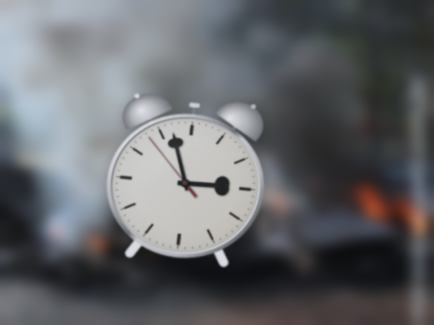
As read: {"hour": 2, "minute": 56, "second": 53}
